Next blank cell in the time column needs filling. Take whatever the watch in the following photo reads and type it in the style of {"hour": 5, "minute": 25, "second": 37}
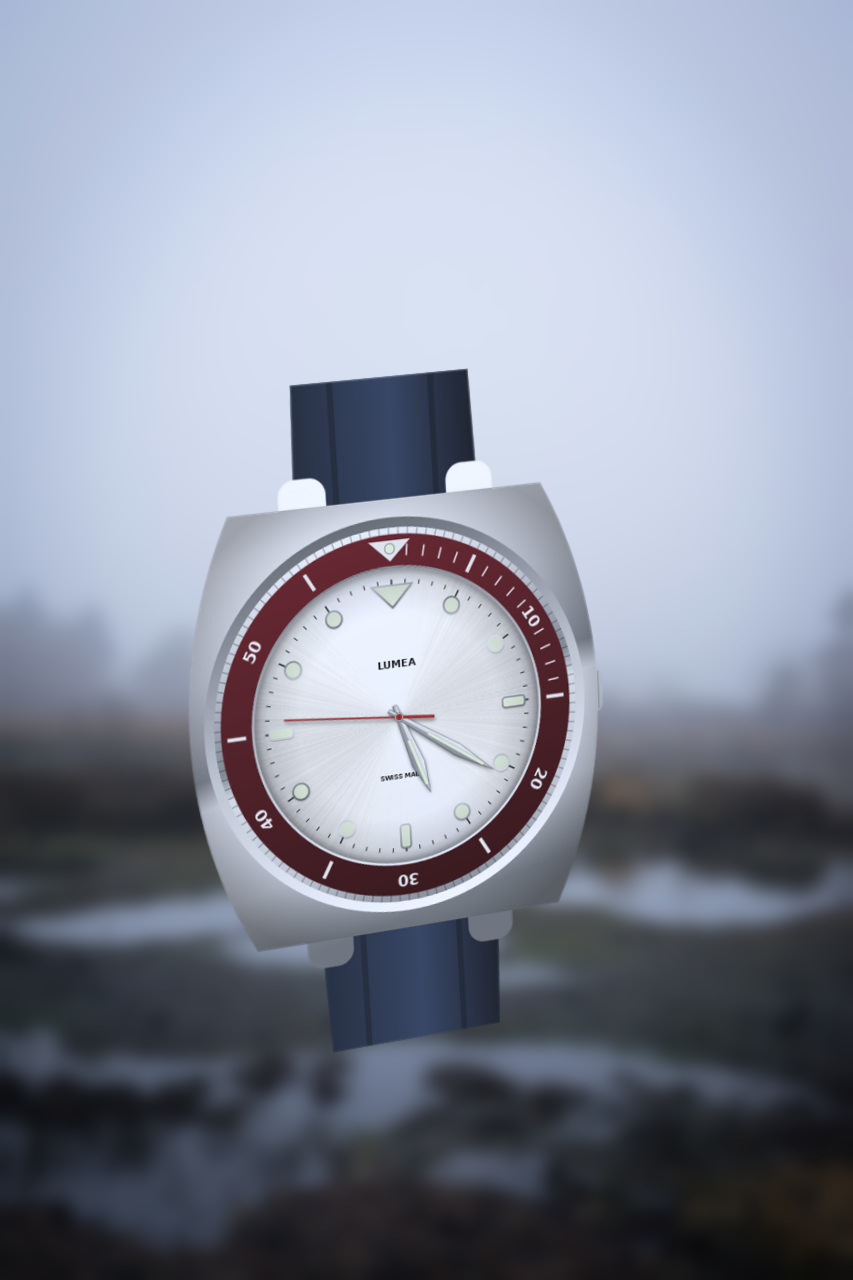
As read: {"hour": 5, "minute": 20, "second": 46}
